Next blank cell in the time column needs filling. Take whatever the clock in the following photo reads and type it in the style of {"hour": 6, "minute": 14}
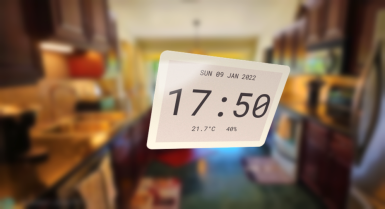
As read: {"hour": 17, "minute": 50}
